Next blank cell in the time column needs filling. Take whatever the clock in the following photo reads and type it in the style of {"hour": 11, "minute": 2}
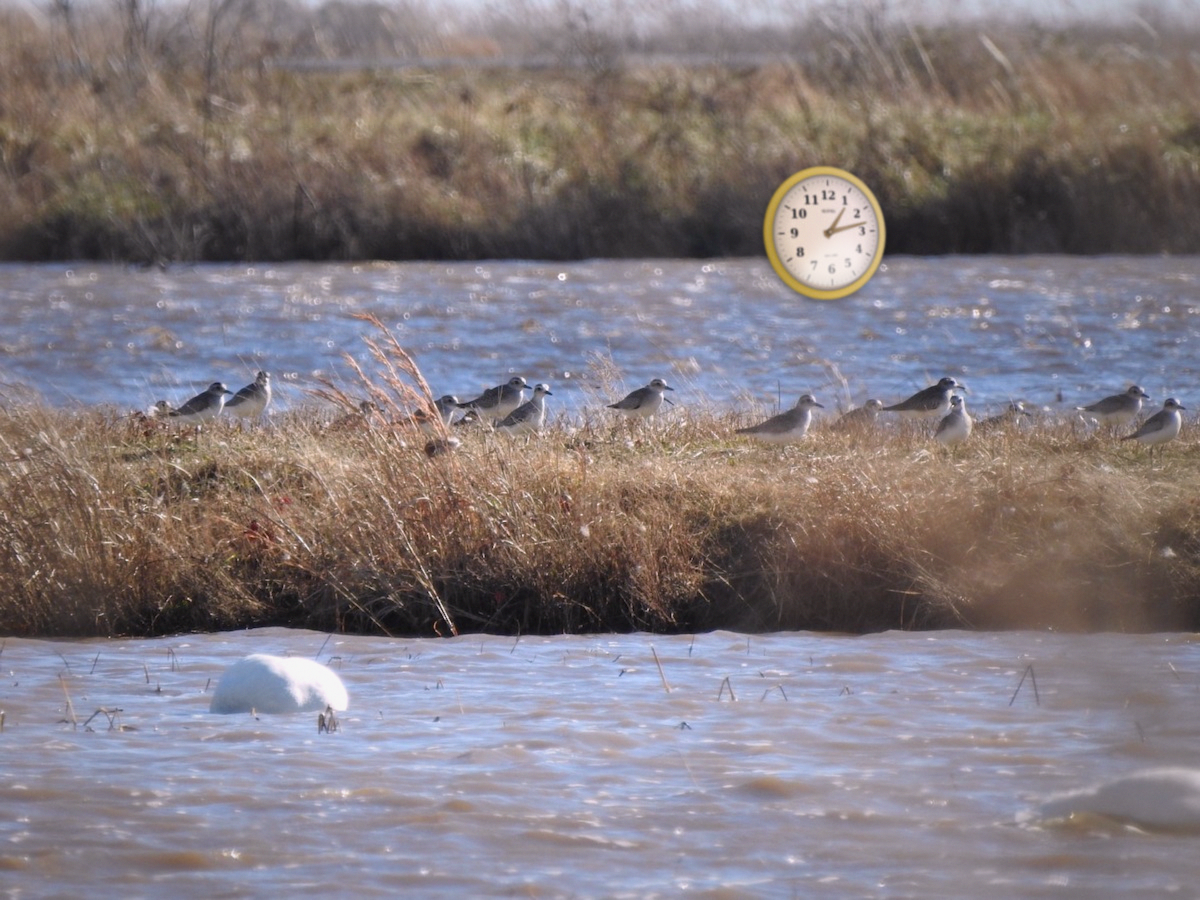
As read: {"hour": 1, "minute": 13}
